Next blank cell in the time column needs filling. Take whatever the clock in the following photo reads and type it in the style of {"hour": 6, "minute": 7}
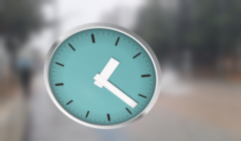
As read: {"hour": 1, "minute": 23}
